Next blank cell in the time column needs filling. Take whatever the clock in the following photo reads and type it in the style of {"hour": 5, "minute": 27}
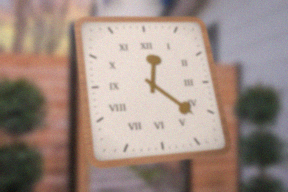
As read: {"hour": 12, "minute": 22}
